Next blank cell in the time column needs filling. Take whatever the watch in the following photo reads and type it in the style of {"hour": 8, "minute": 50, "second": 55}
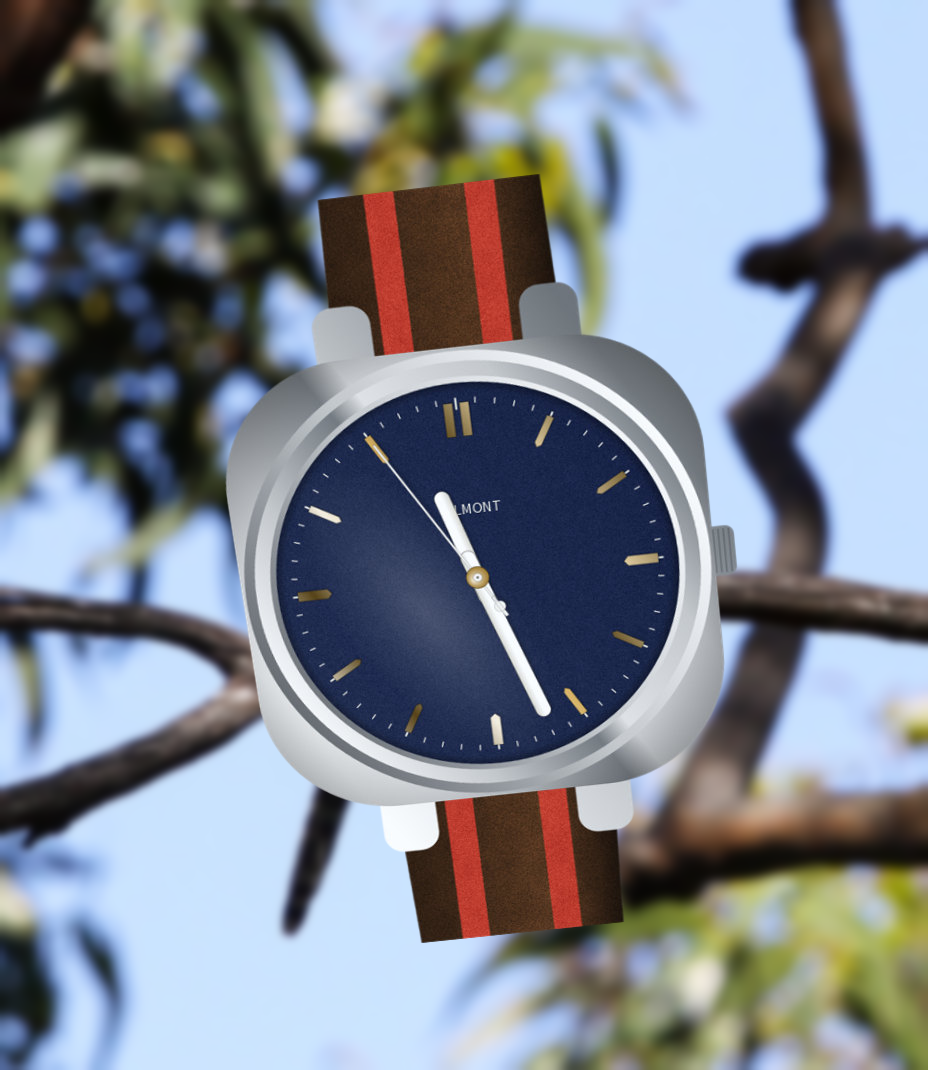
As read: {"hour": 11, "minute": 26, "second": 55}
